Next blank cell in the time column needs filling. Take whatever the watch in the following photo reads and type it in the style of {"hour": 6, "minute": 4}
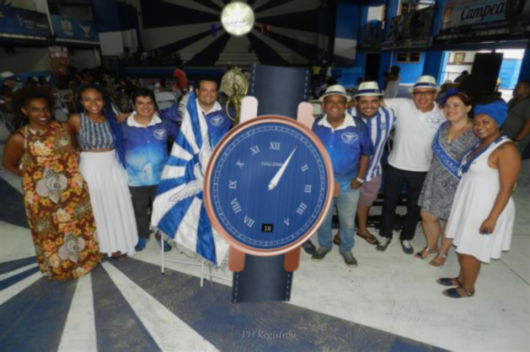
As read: {"hour": 1, "minute": 5}
